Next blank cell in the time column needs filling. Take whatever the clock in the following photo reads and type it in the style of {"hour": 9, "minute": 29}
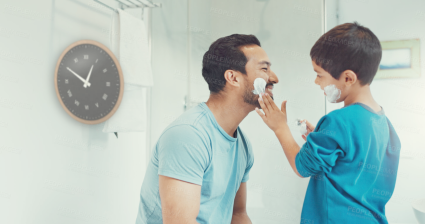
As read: {"hour": 12, "minute": 50}
